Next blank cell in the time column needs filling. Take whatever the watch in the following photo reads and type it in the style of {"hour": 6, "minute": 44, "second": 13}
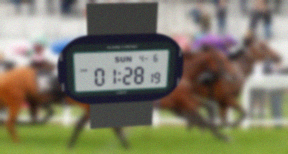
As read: {"hour": 1, "minute": 28, "second": 19}
